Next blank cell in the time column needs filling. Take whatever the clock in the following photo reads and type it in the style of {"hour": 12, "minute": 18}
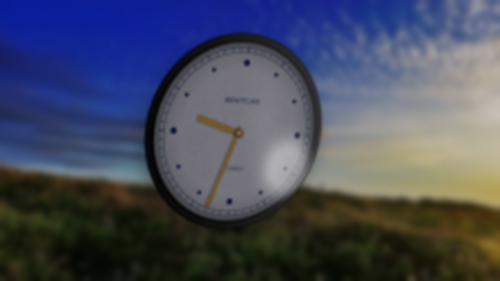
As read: {"hour": 9, "minute": 33}
